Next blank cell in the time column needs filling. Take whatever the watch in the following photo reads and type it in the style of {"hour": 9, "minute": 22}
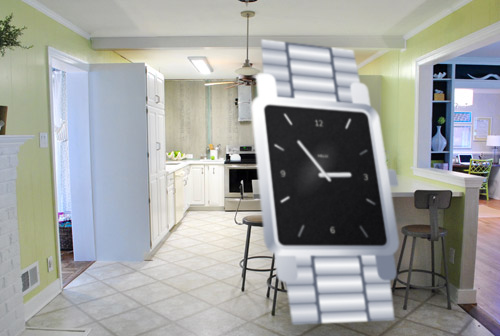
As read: {"hour": 2, "minute": 54}
